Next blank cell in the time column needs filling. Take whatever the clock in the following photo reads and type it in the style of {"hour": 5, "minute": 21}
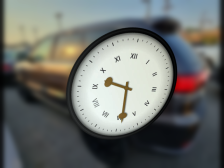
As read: {"hour": 9, "minute": 29}
